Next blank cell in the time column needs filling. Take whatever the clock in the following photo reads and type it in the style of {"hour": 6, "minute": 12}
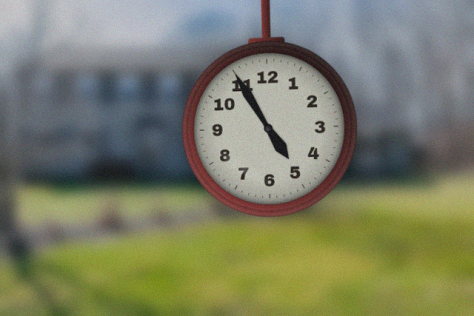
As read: {"hour": 4, "minute": 55}
